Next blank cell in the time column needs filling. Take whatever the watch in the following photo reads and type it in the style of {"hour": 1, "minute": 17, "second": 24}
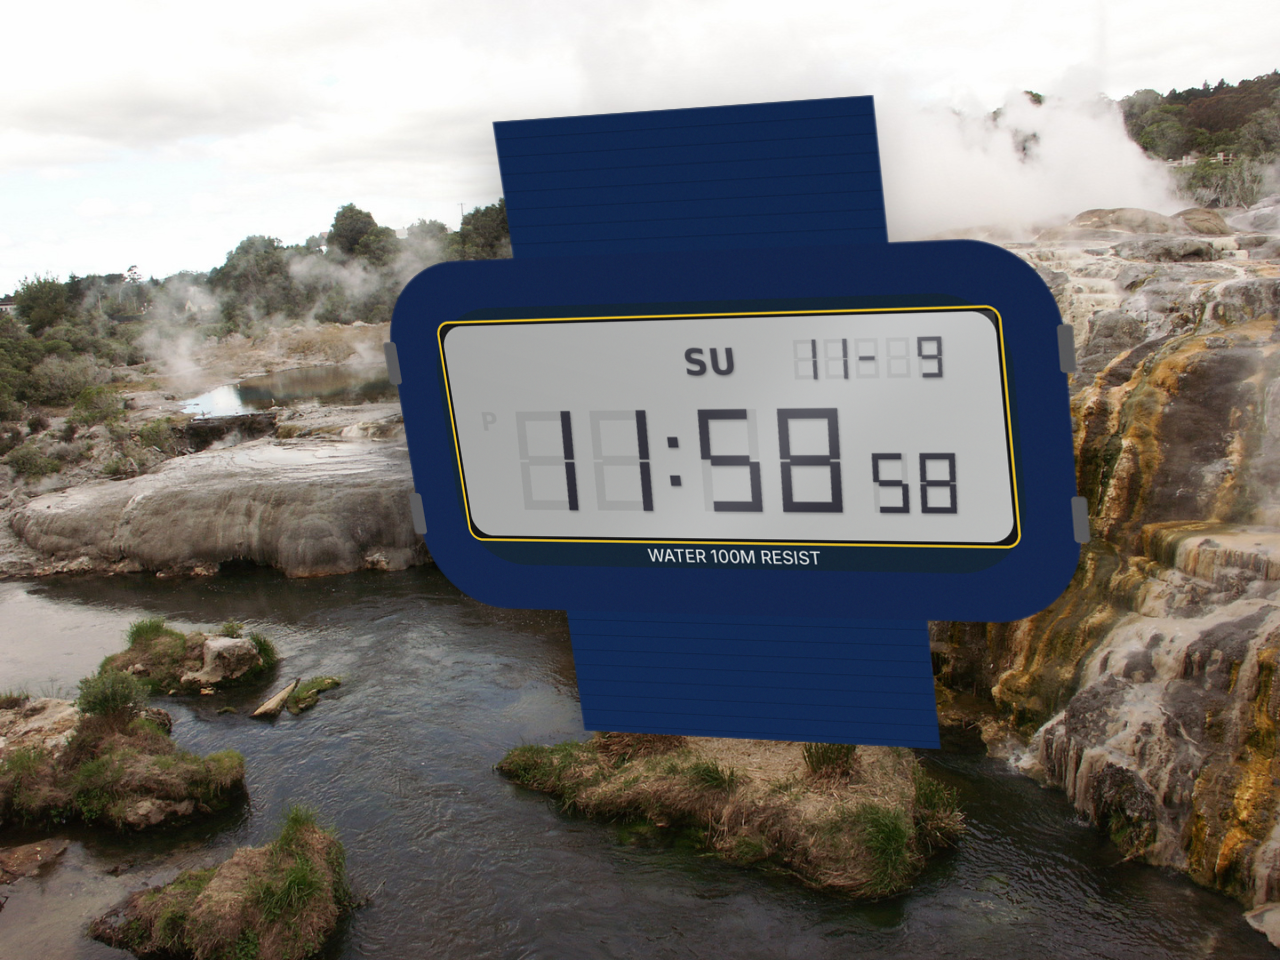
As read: {"hour": 11, "minute": 58, "second": 58}
